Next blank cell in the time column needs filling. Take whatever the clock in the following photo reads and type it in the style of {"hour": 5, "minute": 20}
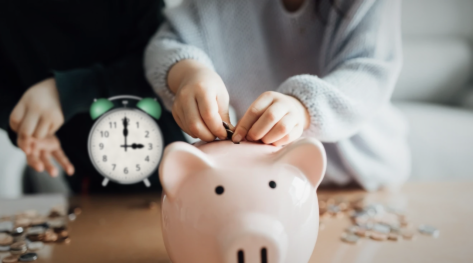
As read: {"hour": 3, "minute": 0}
